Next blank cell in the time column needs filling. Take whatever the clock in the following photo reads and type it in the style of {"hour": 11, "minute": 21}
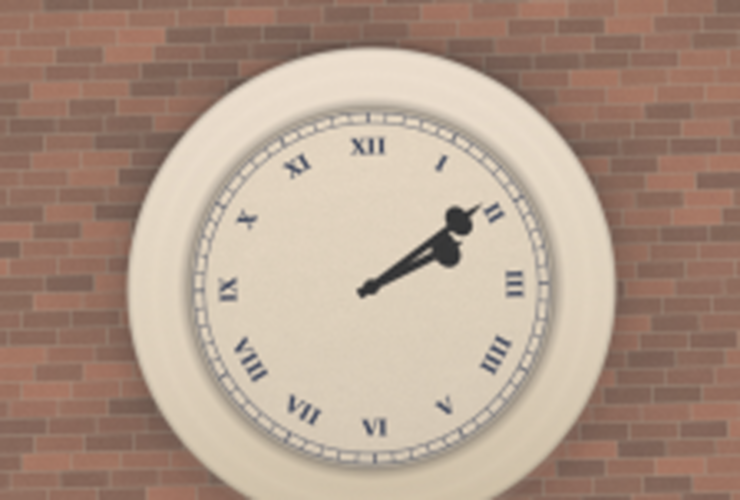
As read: {"hour": 2, "minute": 9}
